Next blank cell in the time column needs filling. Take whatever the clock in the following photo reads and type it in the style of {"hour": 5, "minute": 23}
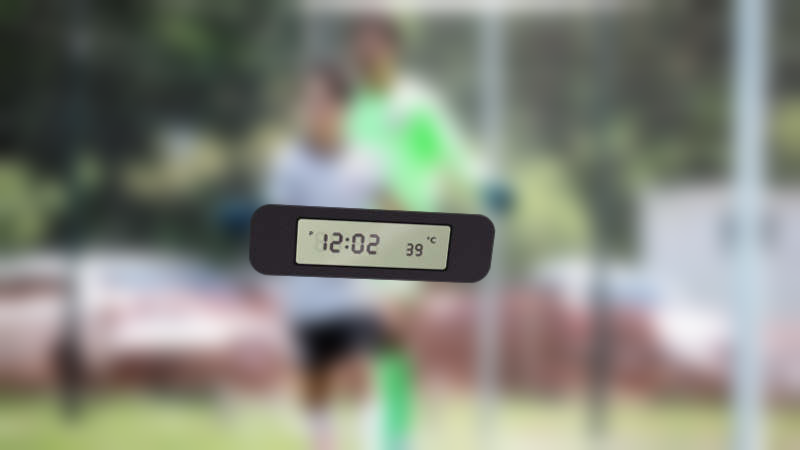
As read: {"hour": 12, "minute": 2}
